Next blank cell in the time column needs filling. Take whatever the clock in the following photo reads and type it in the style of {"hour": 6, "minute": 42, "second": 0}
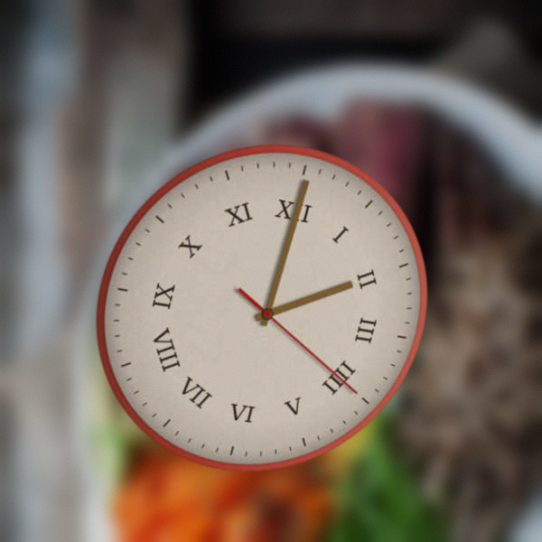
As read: {"hour": 2, "minute": 0, "second": 20}
